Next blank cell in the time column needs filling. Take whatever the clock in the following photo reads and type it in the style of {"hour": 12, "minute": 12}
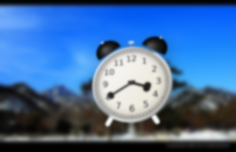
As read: {"hour": 3, "minute": 40}
